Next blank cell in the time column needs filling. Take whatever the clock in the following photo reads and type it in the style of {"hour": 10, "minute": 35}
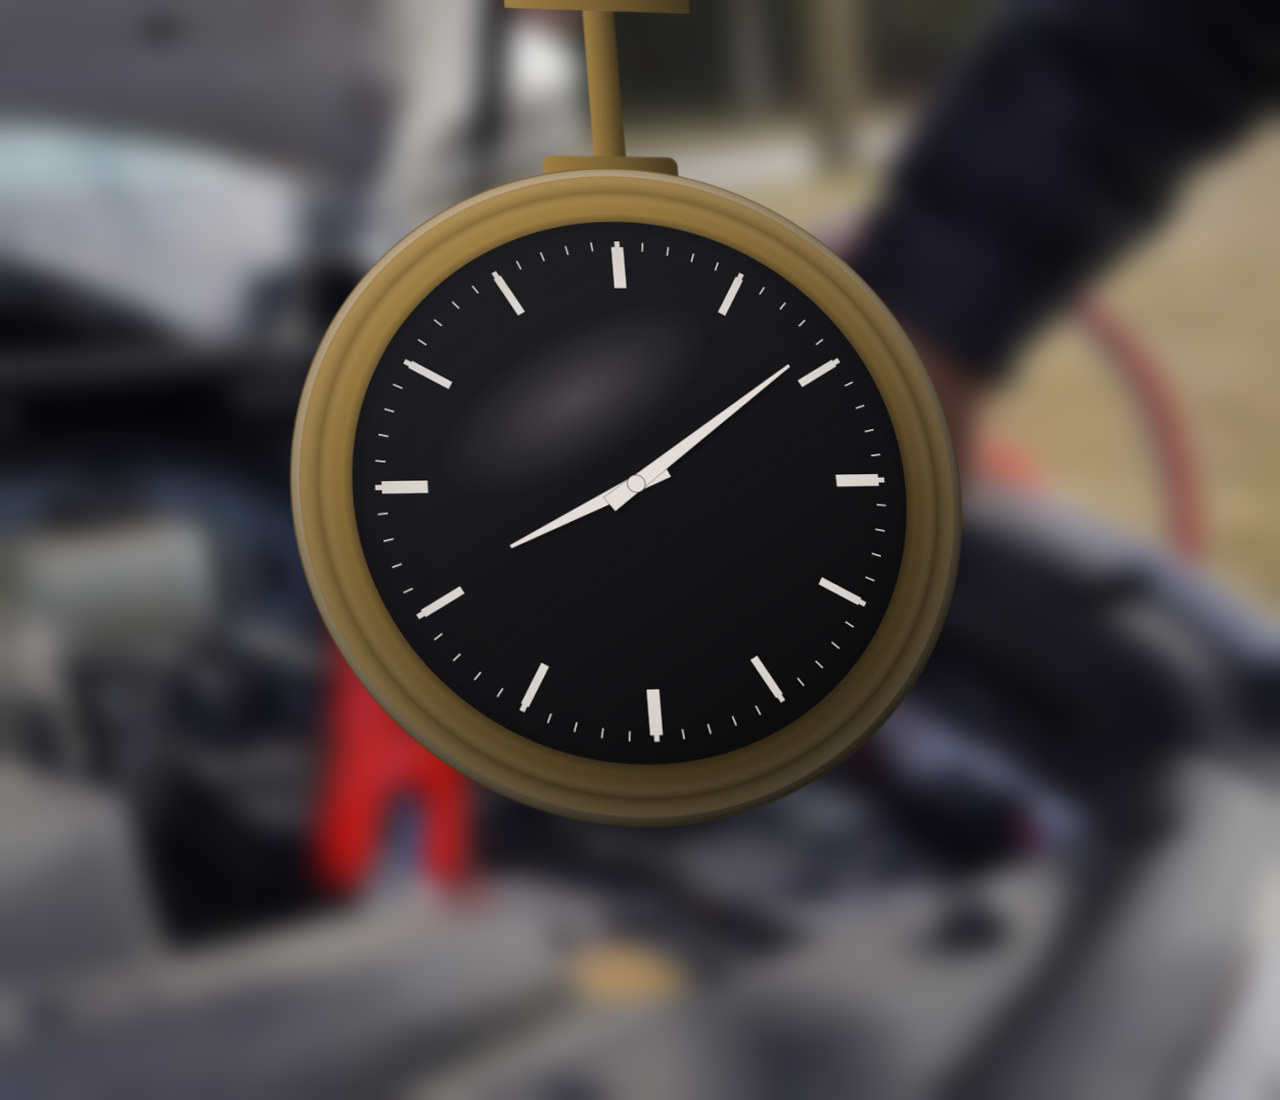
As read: {"hour": 8, "minute": 9}
